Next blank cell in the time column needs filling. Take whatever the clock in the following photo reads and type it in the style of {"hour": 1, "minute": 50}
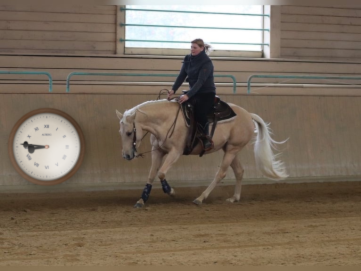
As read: {"hour": 8, "minute": 46}
